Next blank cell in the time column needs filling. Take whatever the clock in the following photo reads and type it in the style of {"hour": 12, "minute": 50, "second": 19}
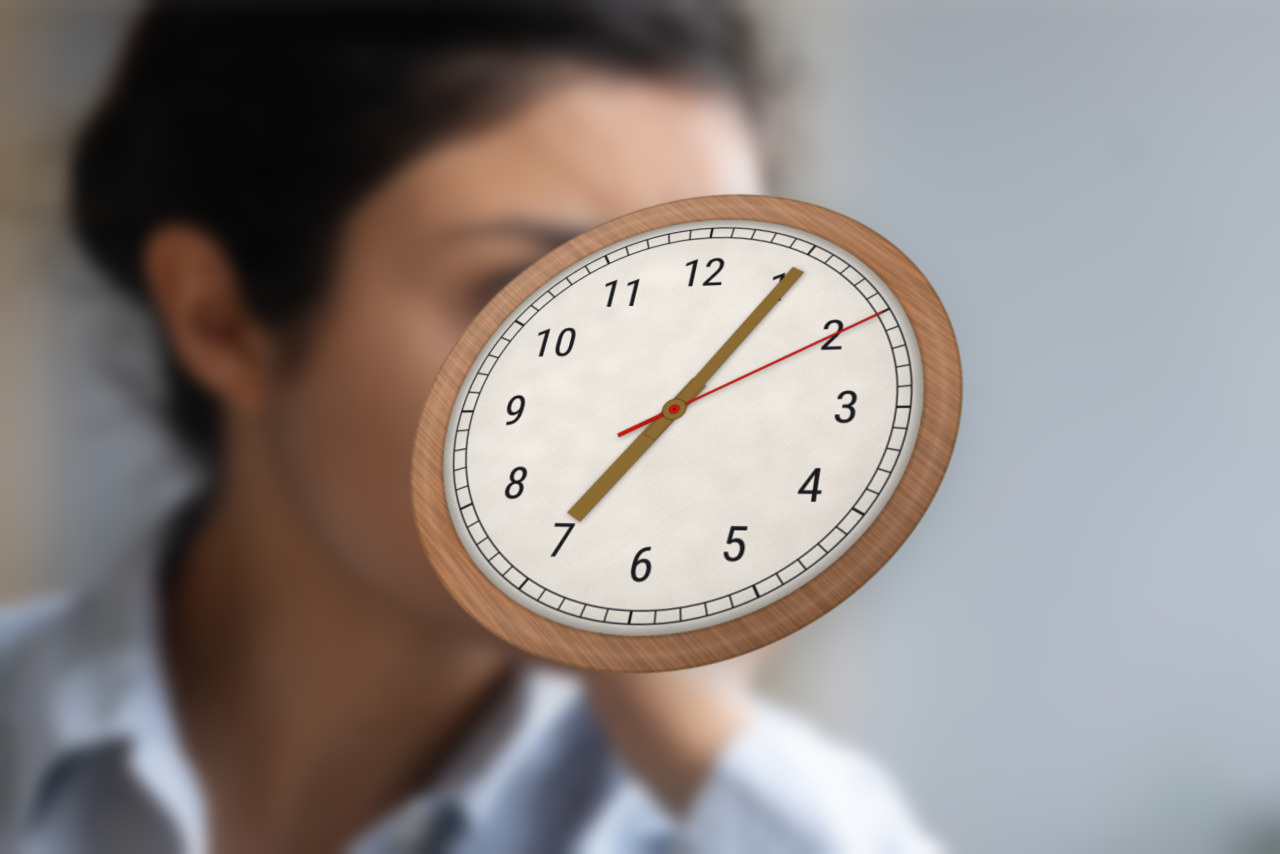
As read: {"hour": 7, "minute": 5, "second": 10}
